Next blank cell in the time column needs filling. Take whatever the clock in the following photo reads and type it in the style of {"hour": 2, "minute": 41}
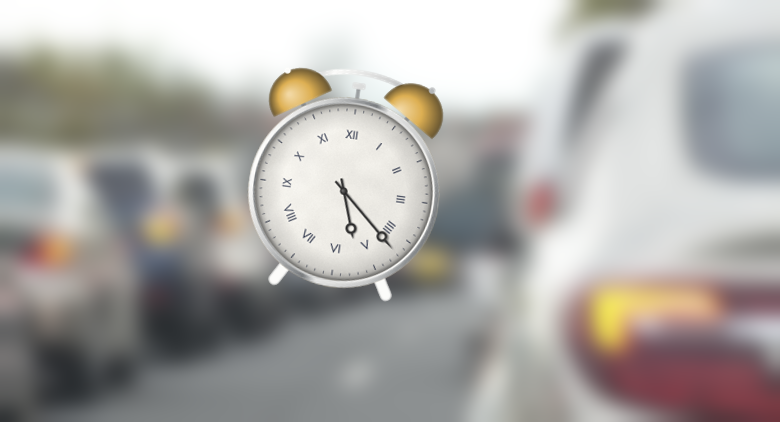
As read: {"hour": 5, "minute": 22}
